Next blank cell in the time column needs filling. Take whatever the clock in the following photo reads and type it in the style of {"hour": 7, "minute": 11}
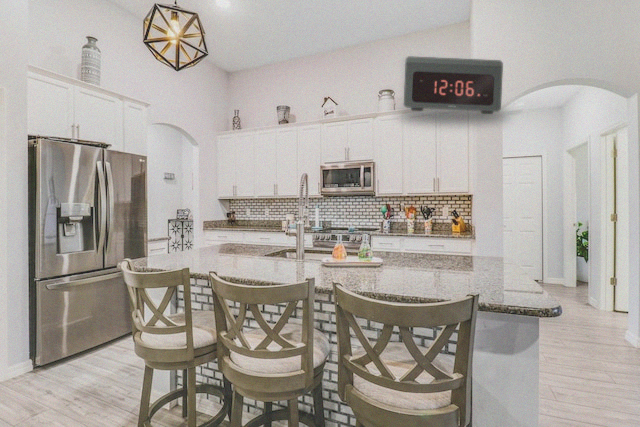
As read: {"hour": 12, "minute": 6}
